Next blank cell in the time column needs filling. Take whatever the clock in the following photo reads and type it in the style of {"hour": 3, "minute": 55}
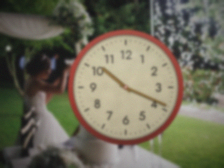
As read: {"hour": 10, "minute": 19}
